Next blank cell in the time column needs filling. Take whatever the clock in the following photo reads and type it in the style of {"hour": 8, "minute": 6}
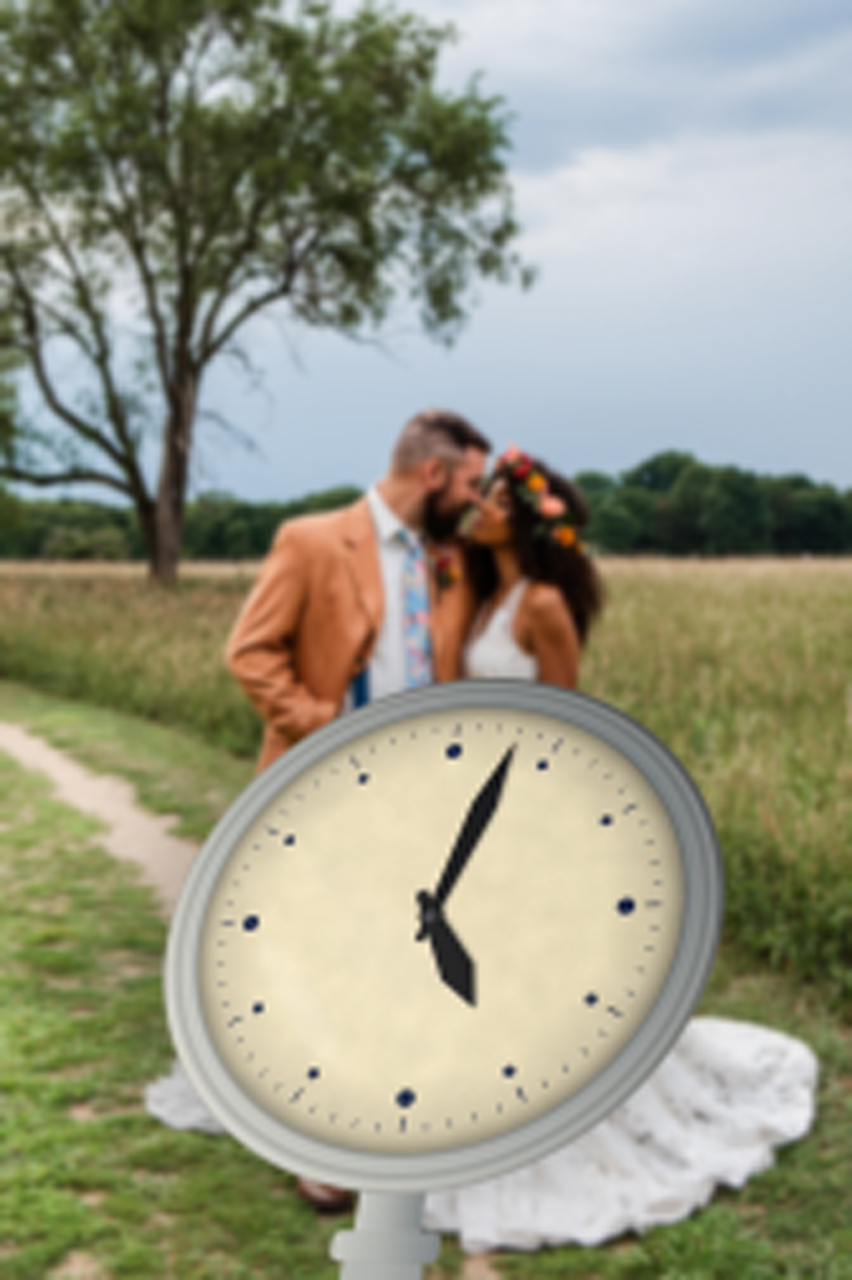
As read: {"hour": 5, "minute": 3}
